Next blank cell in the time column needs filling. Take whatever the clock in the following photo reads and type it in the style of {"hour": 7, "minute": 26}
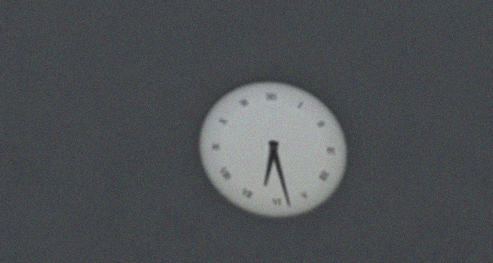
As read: {"hour": 6, "minute": 28}
